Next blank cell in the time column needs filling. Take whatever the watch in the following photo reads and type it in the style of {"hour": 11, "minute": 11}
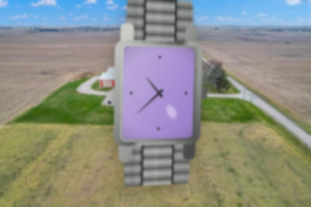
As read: {"hour": 10, "minute": 38}
